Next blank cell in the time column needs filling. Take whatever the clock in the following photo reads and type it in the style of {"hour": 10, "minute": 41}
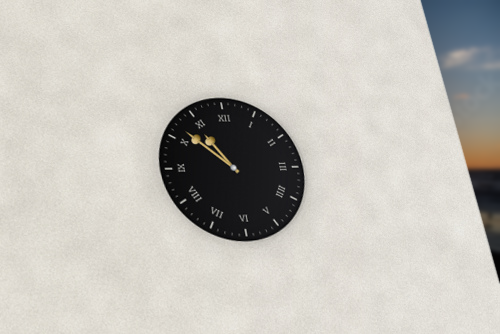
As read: {"hour": 10, "minute": 52}
